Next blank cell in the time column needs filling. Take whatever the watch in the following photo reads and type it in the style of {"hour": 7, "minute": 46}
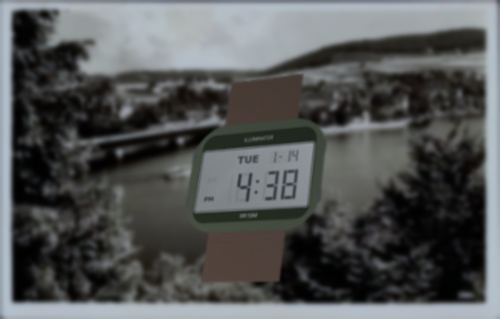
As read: {"hour": 4, "minute": 38}
